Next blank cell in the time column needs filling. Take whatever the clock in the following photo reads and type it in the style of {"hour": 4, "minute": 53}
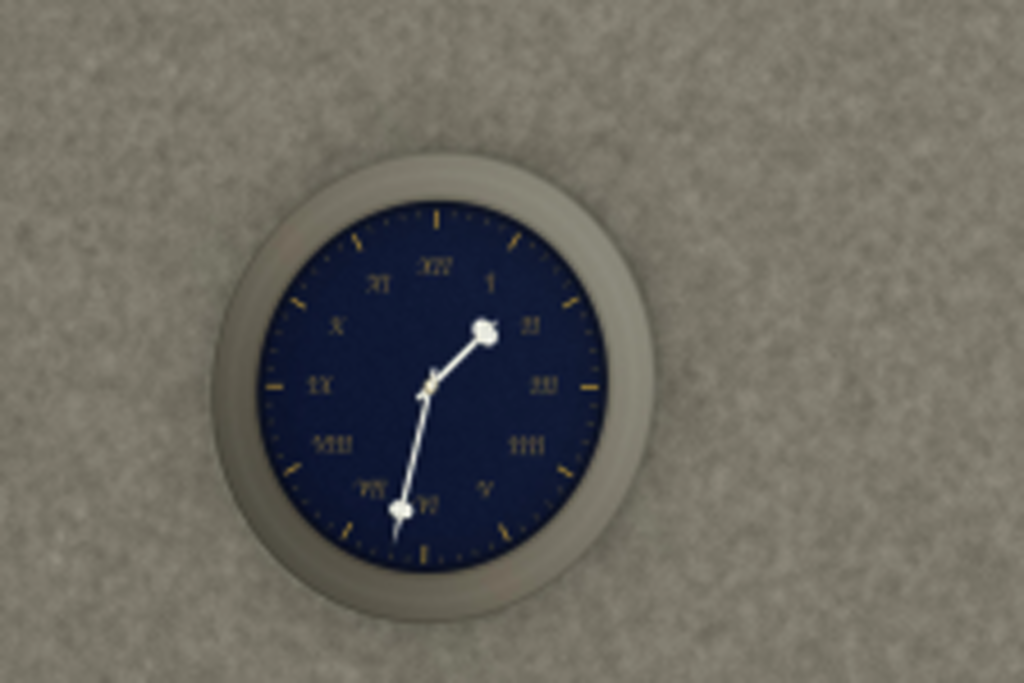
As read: {"hour": 1, "minute": 32}
